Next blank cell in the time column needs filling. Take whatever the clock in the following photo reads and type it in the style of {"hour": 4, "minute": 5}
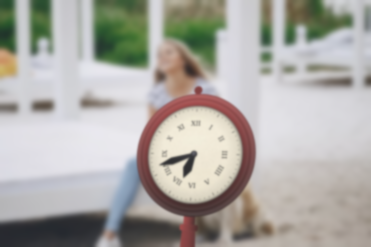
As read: {"hour": 6, "minute": 42}
